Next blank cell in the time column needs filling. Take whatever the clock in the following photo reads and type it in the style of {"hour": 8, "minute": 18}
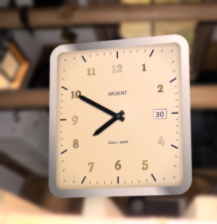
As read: {"hour": 7, "minute": 50}
